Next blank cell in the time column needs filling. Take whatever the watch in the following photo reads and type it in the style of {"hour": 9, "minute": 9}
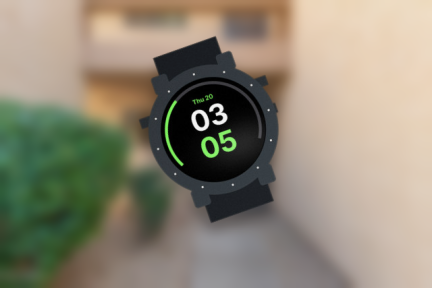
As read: {"hour": 3, "minute": 5}
